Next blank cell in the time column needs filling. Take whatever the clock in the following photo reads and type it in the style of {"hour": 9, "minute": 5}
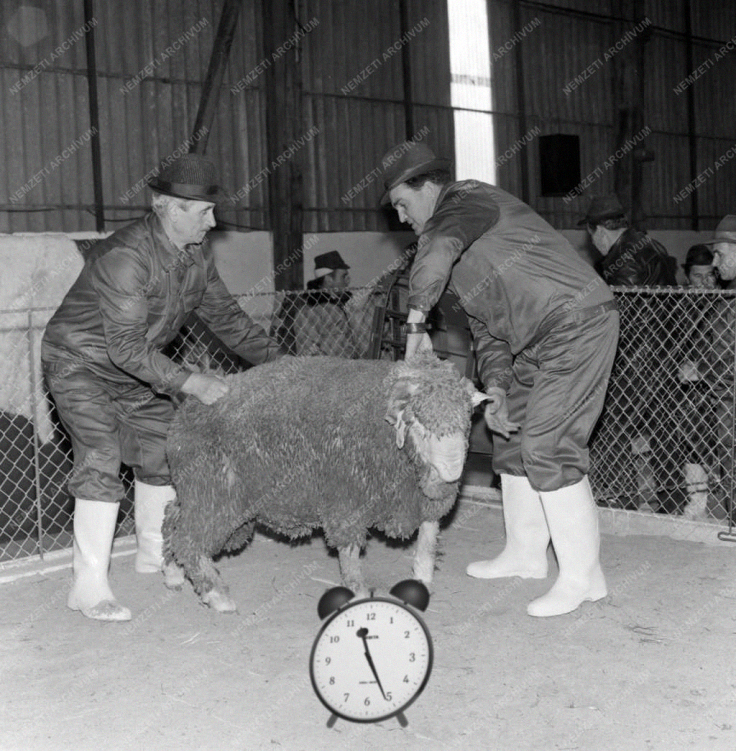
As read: {"hour": 11, "minute": 26}
